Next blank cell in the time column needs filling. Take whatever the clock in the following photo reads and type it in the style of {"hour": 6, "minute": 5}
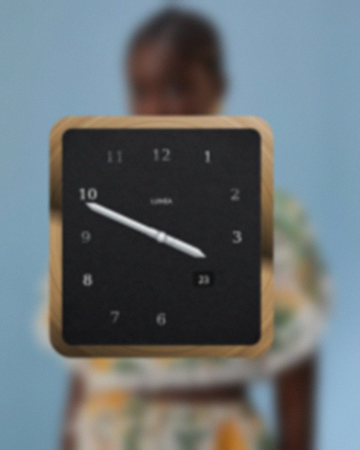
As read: {"hour": 3, "minute": 49}
